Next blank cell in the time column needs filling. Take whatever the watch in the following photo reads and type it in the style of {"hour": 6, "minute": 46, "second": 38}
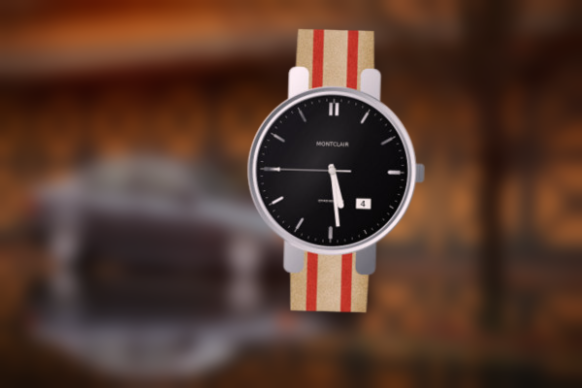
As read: {"hour": 5, "minute": 28, "second": 45}
